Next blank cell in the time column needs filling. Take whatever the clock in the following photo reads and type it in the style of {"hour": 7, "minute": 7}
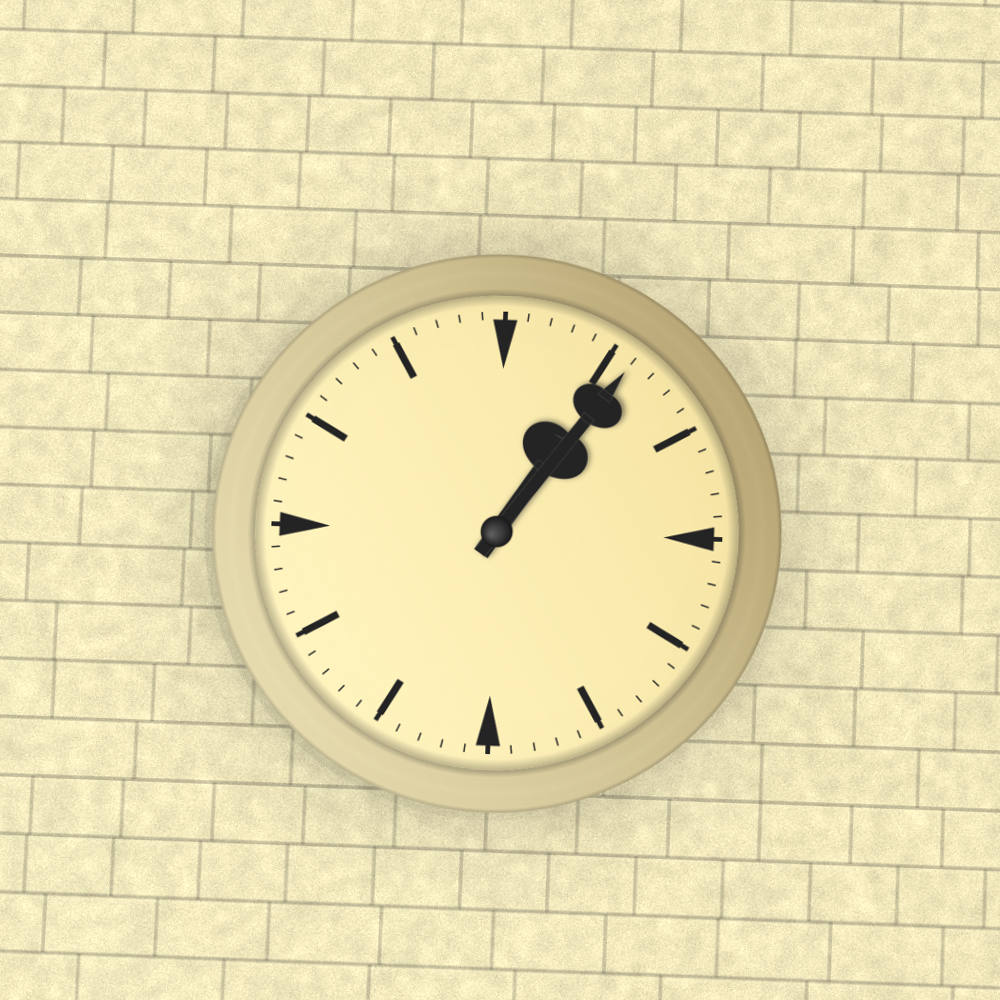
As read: {"hour": 1, "minute": 6}
